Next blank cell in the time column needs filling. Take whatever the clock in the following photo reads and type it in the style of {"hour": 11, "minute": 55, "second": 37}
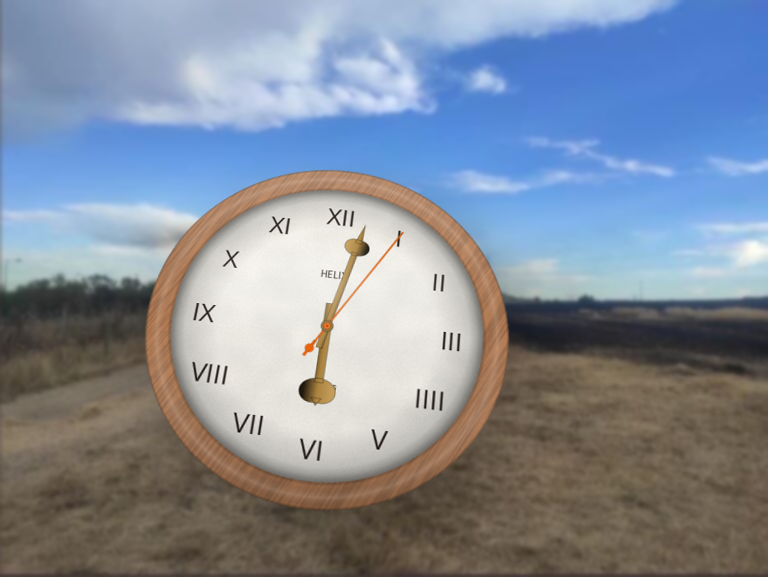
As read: {"hour": 6, "minute": 2, "second": 5}
